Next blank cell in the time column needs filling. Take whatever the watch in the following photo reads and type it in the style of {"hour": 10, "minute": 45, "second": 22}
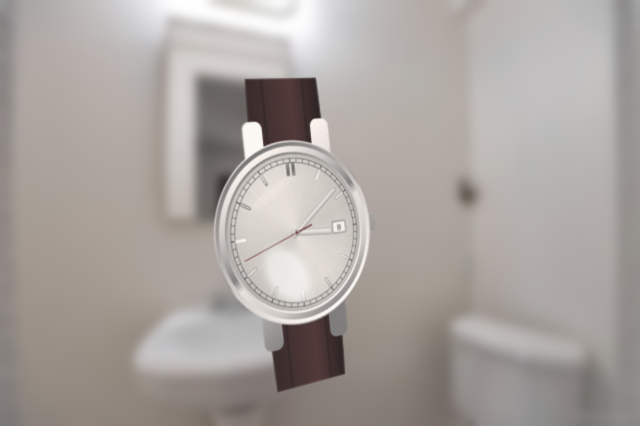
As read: {"hour": 3, "minute": 8, "second": 42}
